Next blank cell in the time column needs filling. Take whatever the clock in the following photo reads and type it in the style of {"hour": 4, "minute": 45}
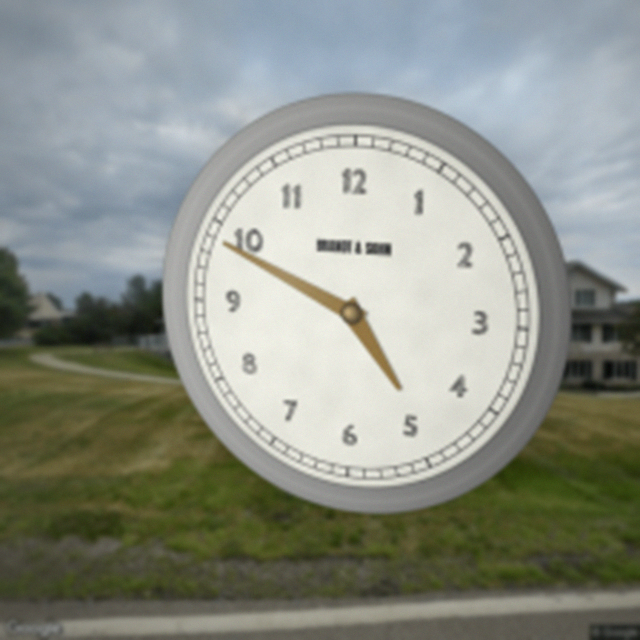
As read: {"hour": 4, "minute": 49}
